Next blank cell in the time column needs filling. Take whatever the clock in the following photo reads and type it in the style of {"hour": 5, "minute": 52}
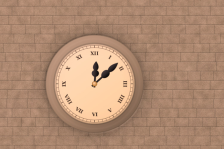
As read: {"hour": 12, "minute": 8}
